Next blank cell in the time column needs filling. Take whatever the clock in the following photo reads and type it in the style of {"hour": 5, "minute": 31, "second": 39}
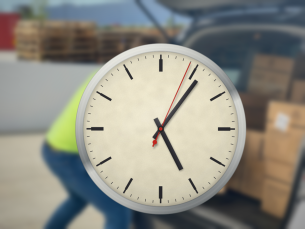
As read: {"hour": 5, "minute": 6, "second": 4}
